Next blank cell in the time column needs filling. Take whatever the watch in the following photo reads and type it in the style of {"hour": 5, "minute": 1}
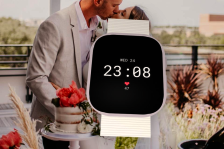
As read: {"hour": 23, "minute": 8}
